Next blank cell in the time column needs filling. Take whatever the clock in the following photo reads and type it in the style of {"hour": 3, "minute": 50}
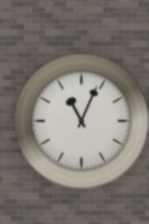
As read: {"hour": 11, "minute": 4}
